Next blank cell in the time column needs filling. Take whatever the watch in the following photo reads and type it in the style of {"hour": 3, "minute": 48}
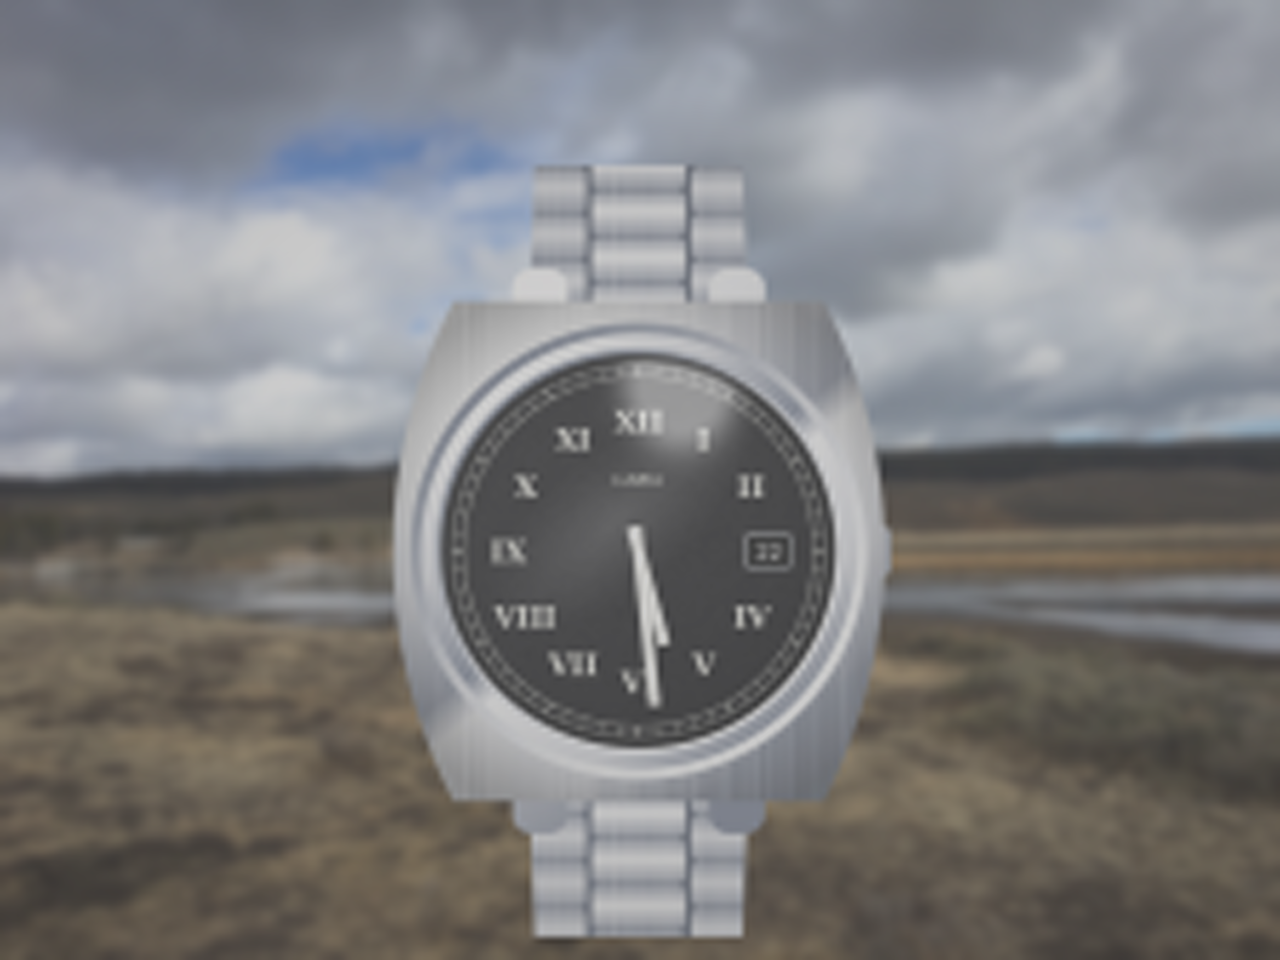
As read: {"hour": 5, "minute": 29}
